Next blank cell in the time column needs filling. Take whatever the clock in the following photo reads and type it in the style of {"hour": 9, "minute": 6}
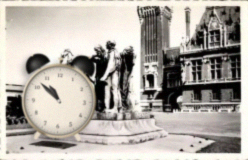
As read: {"hour": 10, "minute": 52}
